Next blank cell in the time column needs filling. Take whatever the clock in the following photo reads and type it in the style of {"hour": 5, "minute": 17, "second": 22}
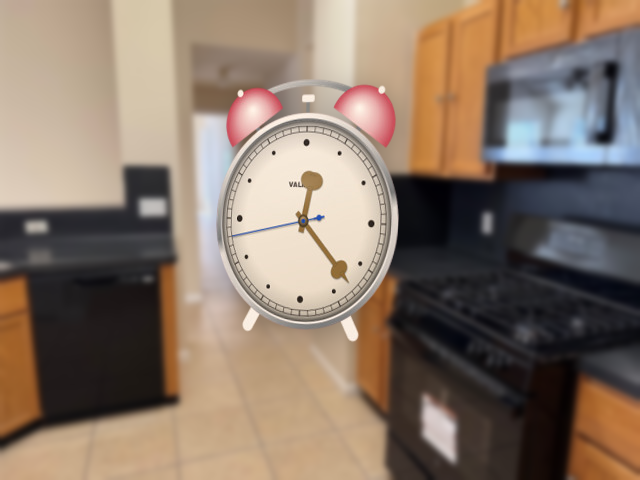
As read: {"hour": 12, "minute": 22, "second": 43}
